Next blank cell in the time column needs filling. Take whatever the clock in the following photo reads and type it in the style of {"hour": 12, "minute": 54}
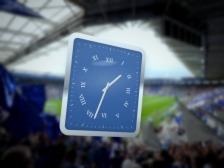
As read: {"hour": 1, "minute": 33}
